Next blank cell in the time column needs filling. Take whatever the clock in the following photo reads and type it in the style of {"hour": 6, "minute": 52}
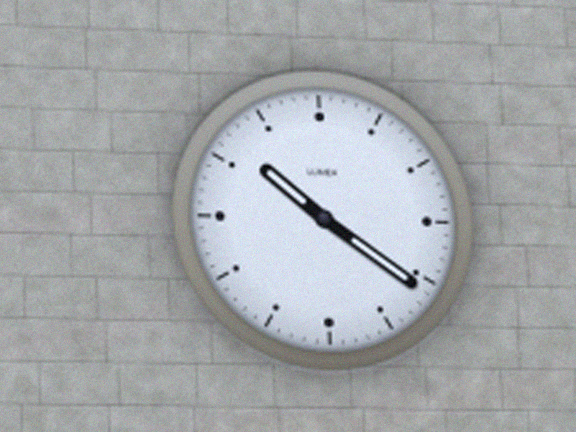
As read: {"hour": 10, "minute": 21}
